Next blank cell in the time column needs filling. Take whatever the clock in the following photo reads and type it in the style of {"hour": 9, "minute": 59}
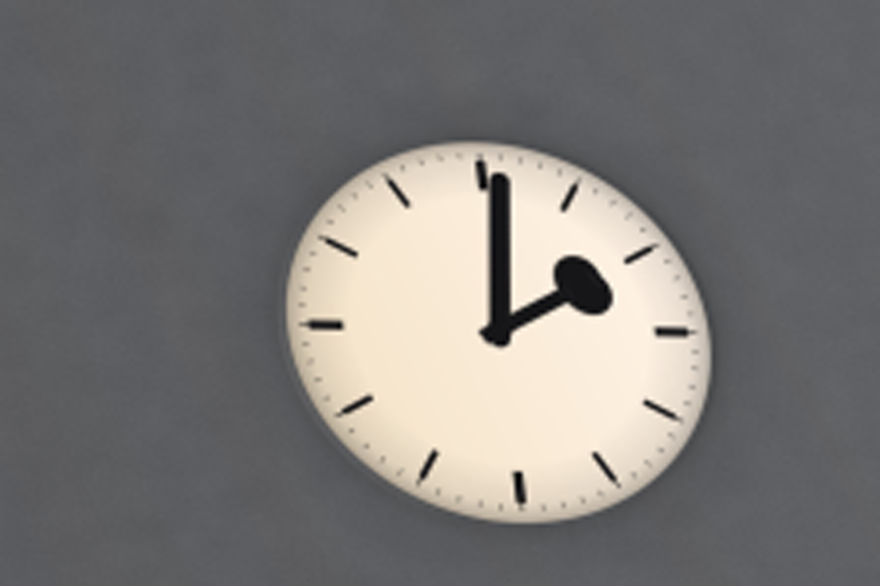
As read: {"hour": 2, "minute": 1}
